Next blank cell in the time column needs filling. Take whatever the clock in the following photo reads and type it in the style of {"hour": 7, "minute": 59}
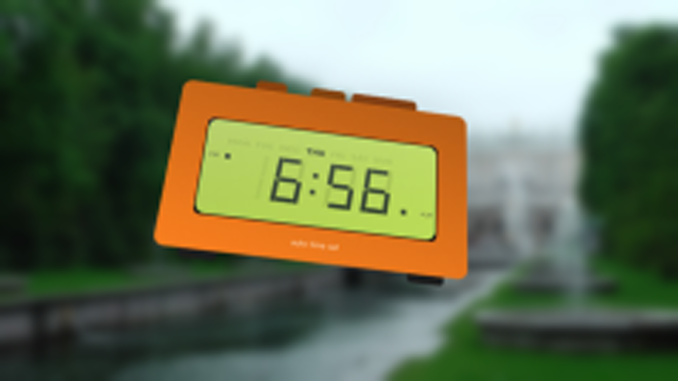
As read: {"hour": 6, "minute": 56}
